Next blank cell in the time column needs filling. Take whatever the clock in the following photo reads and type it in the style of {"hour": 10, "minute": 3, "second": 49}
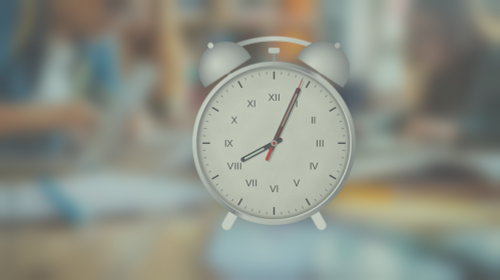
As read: {"hour": 8, "minute": 4, "second": 4}
